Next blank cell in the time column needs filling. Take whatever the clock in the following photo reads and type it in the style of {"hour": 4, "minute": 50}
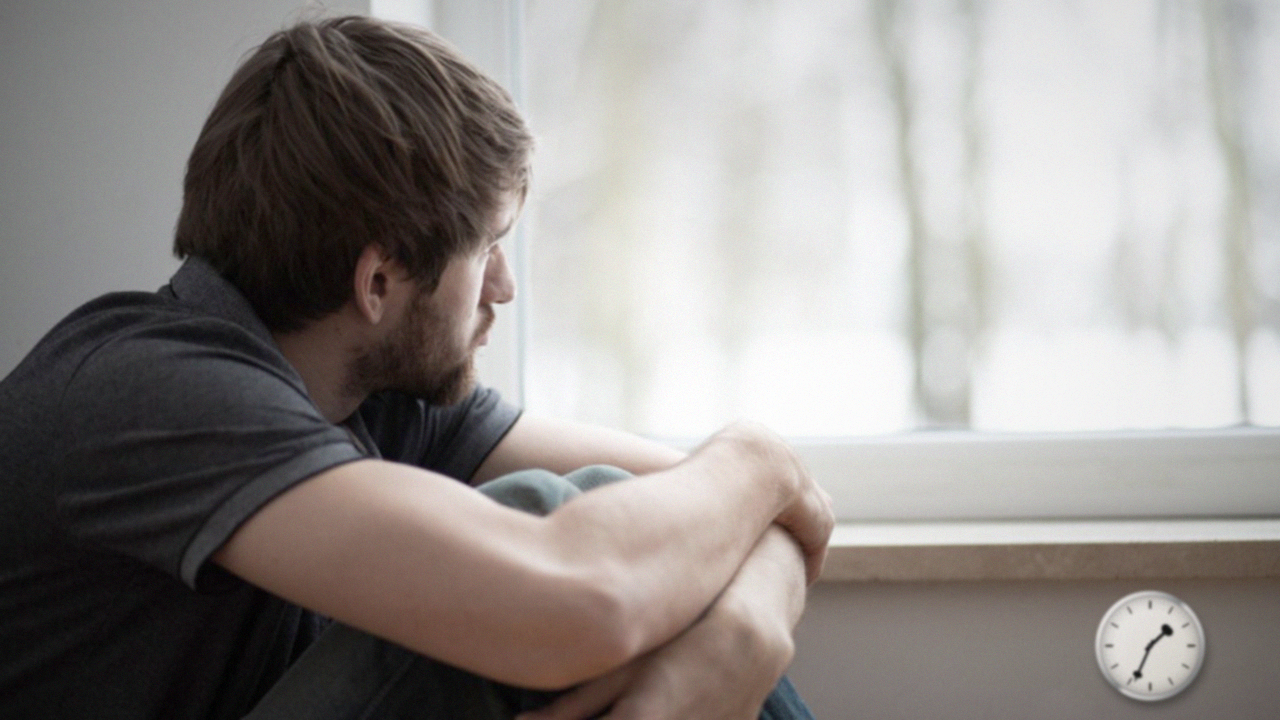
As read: {"hour": 1, "minute": 34}
